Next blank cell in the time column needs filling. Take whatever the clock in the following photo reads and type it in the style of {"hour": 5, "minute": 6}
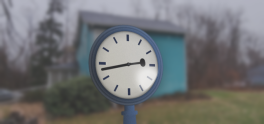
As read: {"hour": 2, "minute": 43}
